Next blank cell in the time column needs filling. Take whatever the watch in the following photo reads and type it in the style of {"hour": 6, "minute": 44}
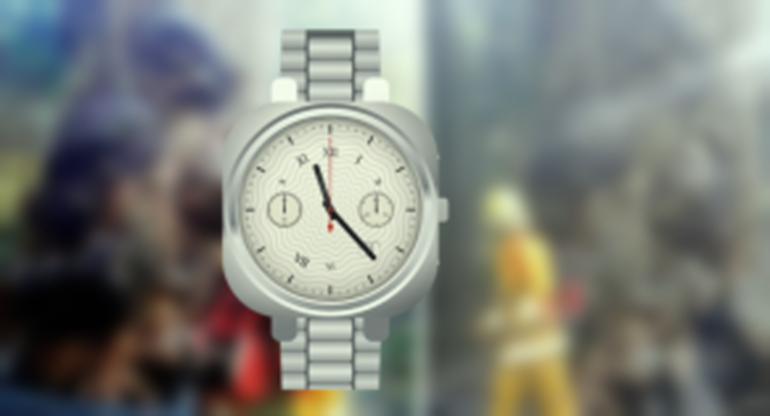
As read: {"hour": 11, "minute": 23}
